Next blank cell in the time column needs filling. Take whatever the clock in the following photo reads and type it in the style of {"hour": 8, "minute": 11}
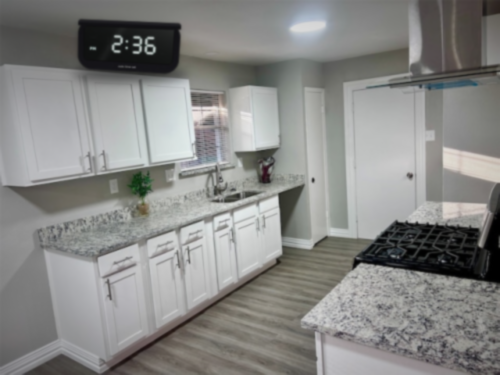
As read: {"hour": 2, "minute": 36}
